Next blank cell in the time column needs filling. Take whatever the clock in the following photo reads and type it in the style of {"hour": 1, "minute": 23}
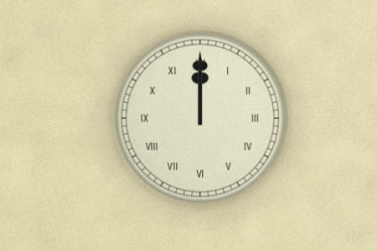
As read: {"hour": 12, "minute": 0}
